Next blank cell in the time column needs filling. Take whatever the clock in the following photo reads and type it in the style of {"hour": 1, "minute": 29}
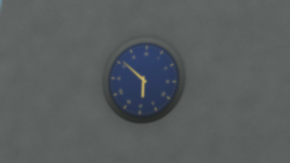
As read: {"hour": 5, "minute": 51}
